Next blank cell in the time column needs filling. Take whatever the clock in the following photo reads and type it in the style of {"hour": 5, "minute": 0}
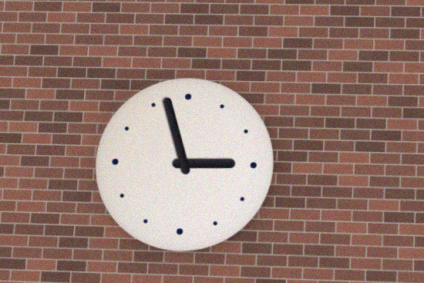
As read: {"hour": 2, "minute": 57}
